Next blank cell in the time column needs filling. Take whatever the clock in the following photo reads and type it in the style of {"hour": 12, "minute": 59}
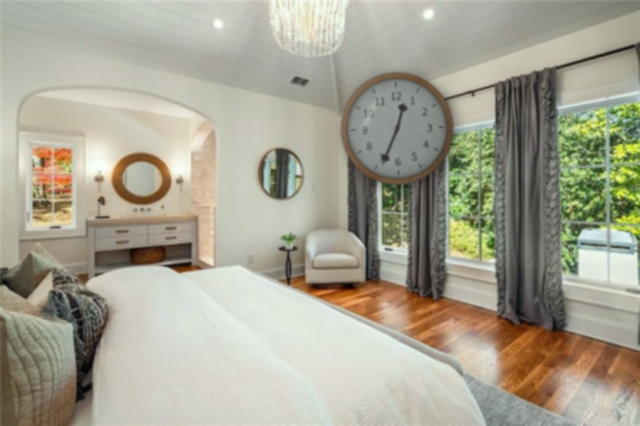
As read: {"hour": 12, "minute": 34}
